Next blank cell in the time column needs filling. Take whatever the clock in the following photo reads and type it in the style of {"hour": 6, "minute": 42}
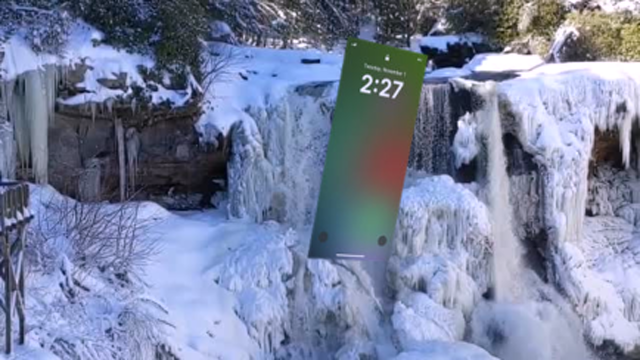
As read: {"hour": 2, "minute": 27}
